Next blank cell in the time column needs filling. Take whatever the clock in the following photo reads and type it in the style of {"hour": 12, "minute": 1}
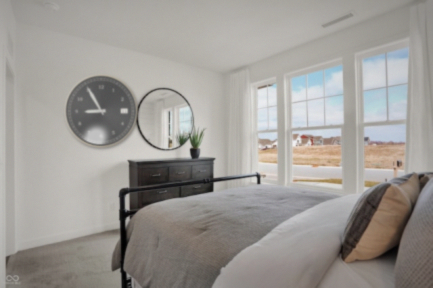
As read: {"hour": 8, "minute": 55}
